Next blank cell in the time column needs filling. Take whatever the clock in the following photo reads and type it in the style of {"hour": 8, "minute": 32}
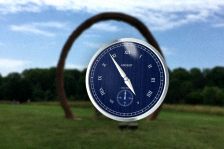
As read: {"hour": 4, "minute": 54}
